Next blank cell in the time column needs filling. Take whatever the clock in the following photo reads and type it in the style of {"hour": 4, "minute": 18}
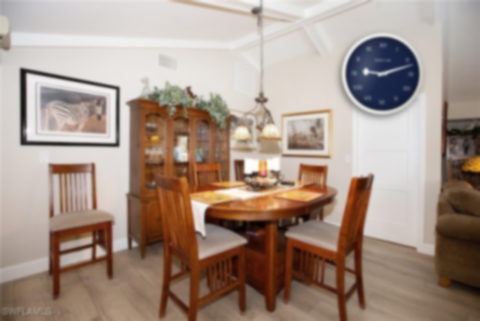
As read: {"hour": 9, "minute": 12}
